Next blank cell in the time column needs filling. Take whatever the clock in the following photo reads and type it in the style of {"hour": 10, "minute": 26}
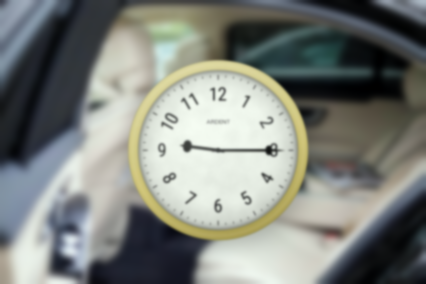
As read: {"hour": 9, "minute": 15}
